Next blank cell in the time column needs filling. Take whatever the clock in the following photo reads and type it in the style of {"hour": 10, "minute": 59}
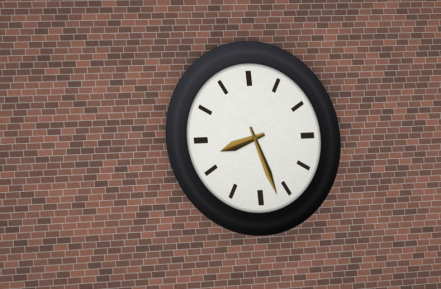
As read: {"hour": 8, "minute": 27}
